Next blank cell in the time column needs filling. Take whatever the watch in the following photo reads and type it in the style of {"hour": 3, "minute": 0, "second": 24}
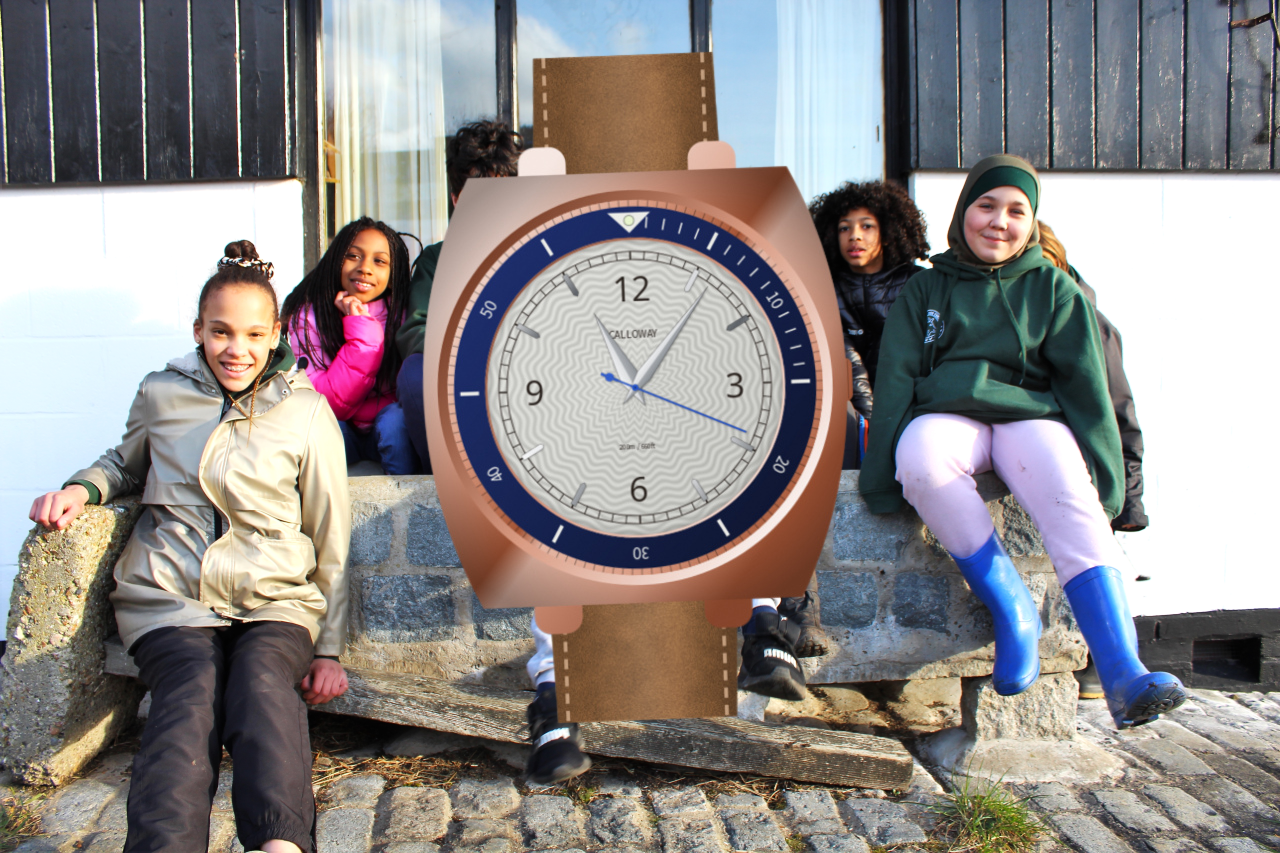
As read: {"hour": 11, "minute": 6, "second": 19}
